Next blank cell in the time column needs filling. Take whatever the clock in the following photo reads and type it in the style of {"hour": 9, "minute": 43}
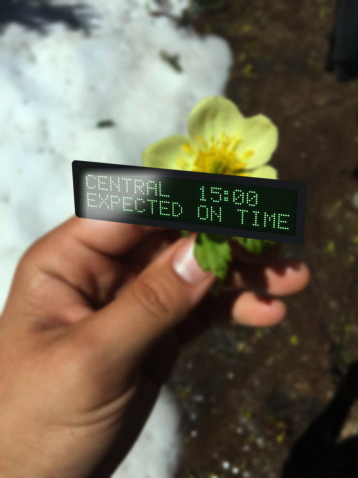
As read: {"hour": 15, "minute": 0}
